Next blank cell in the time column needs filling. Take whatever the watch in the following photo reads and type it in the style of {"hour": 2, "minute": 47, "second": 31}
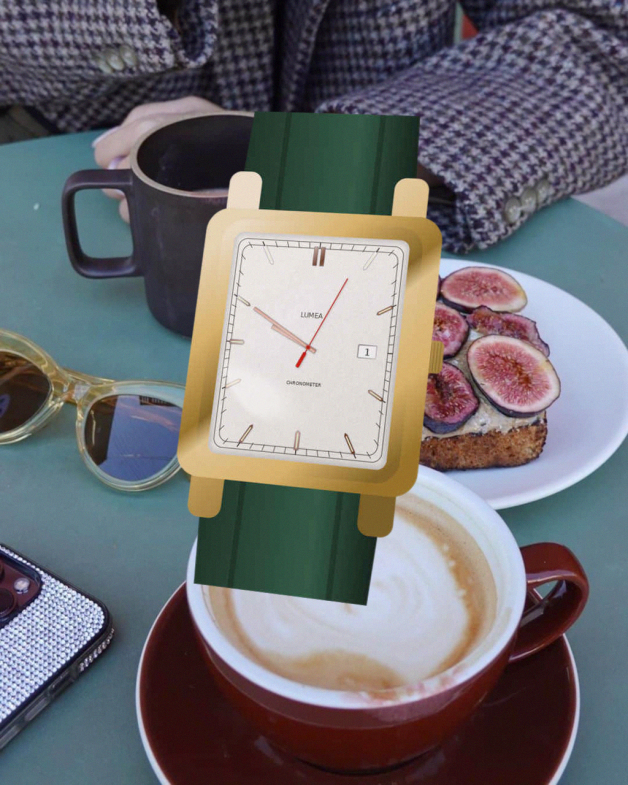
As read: {"hour": 9, "minute": 50, "second": 4}
